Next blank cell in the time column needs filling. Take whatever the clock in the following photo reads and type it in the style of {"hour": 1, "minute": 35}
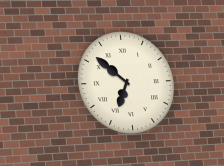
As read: {"hour": 6, "minute": 52}
